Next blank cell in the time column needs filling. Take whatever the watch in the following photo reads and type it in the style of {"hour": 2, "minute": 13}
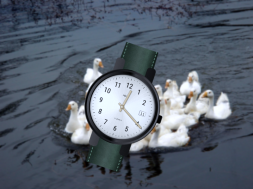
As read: {"hour": 12, "minute": 20}
